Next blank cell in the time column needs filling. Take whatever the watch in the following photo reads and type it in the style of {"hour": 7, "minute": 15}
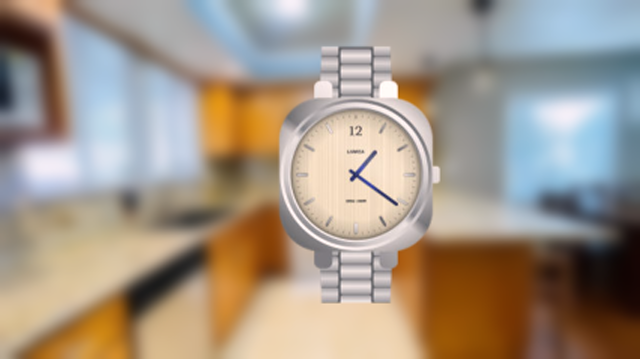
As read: {"hour": 1, "minute": 21}
